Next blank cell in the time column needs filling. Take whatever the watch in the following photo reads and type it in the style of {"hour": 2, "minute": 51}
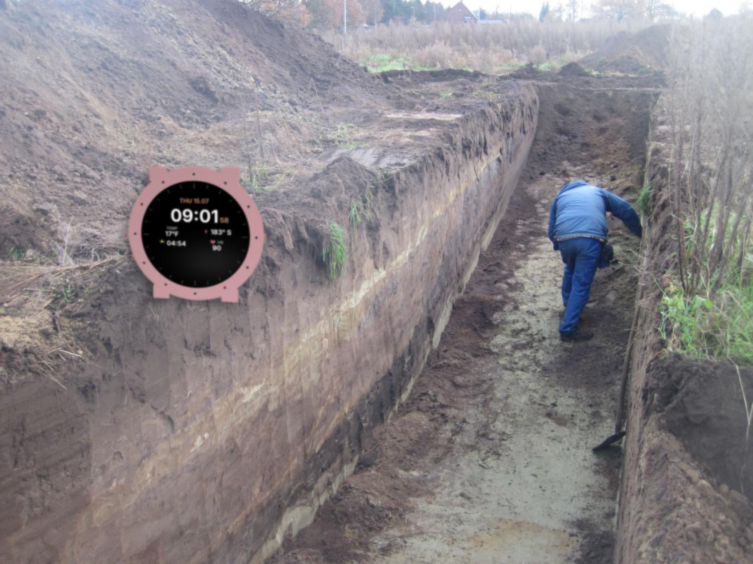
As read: {"hour": 9, "minute": 1}
